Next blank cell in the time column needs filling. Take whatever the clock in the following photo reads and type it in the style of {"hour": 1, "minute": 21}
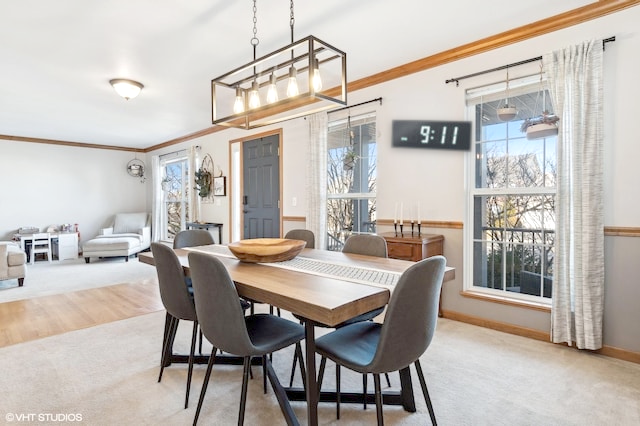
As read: {"hour": 9, "minute": 11}
